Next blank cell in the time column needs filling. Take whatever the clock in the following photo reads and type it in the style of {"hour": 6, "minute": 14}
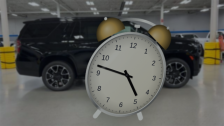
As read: {"hour": 4, "minute": 47}
